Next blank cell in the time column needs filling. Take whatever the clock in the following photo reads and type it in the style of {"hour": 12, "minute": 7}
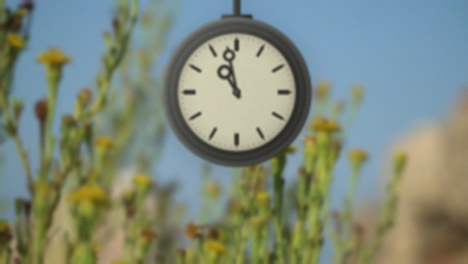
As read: {"hour": 10, "minute": 58}
